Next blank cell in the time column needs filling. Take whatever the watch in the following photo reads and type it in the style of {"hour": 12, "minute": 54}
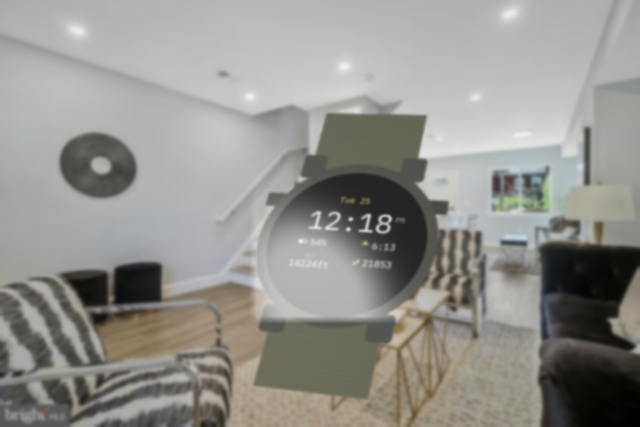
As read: {"hour": 12, "minute": 18}
